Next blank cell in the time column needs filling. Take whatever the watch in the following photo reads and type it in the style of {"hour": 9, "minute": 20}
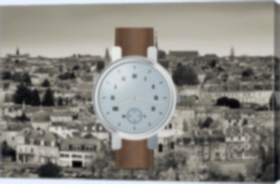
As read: {"hour": 8, "minute": 17}
